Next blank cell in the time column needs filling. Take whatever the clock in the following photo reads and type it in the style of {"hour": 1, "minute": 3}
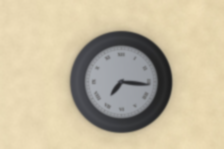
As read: {"hour": 7, "minute": 16}
